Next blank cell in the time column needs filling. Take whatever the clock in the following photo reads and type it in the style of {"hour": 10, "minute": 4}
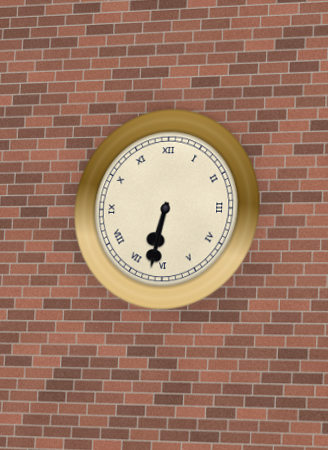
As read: {"hour": 6, "minute": 32}
